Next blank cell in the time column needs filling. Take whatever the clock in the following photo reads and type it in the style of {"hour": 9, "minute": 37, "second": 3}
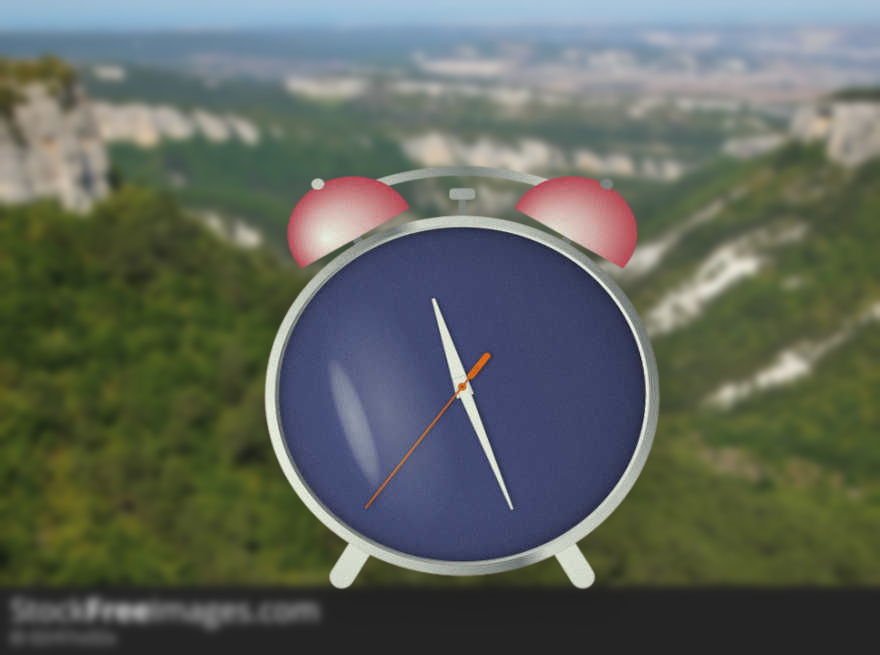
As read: {"hour": 11, "minute": 26, "second": 36}
